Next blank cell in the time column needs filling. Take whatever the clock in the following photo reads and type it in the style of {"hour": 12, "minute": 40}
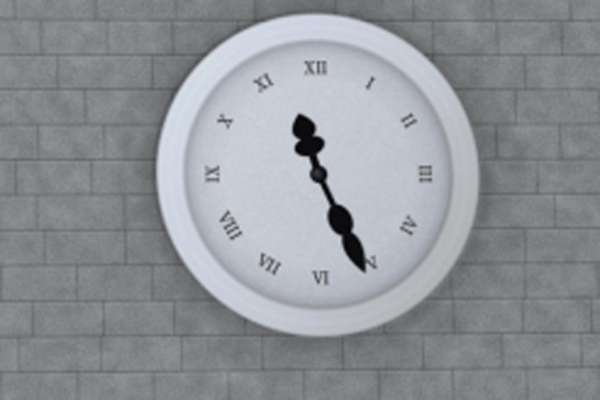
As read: {"hour": 11, "minute": 26}
